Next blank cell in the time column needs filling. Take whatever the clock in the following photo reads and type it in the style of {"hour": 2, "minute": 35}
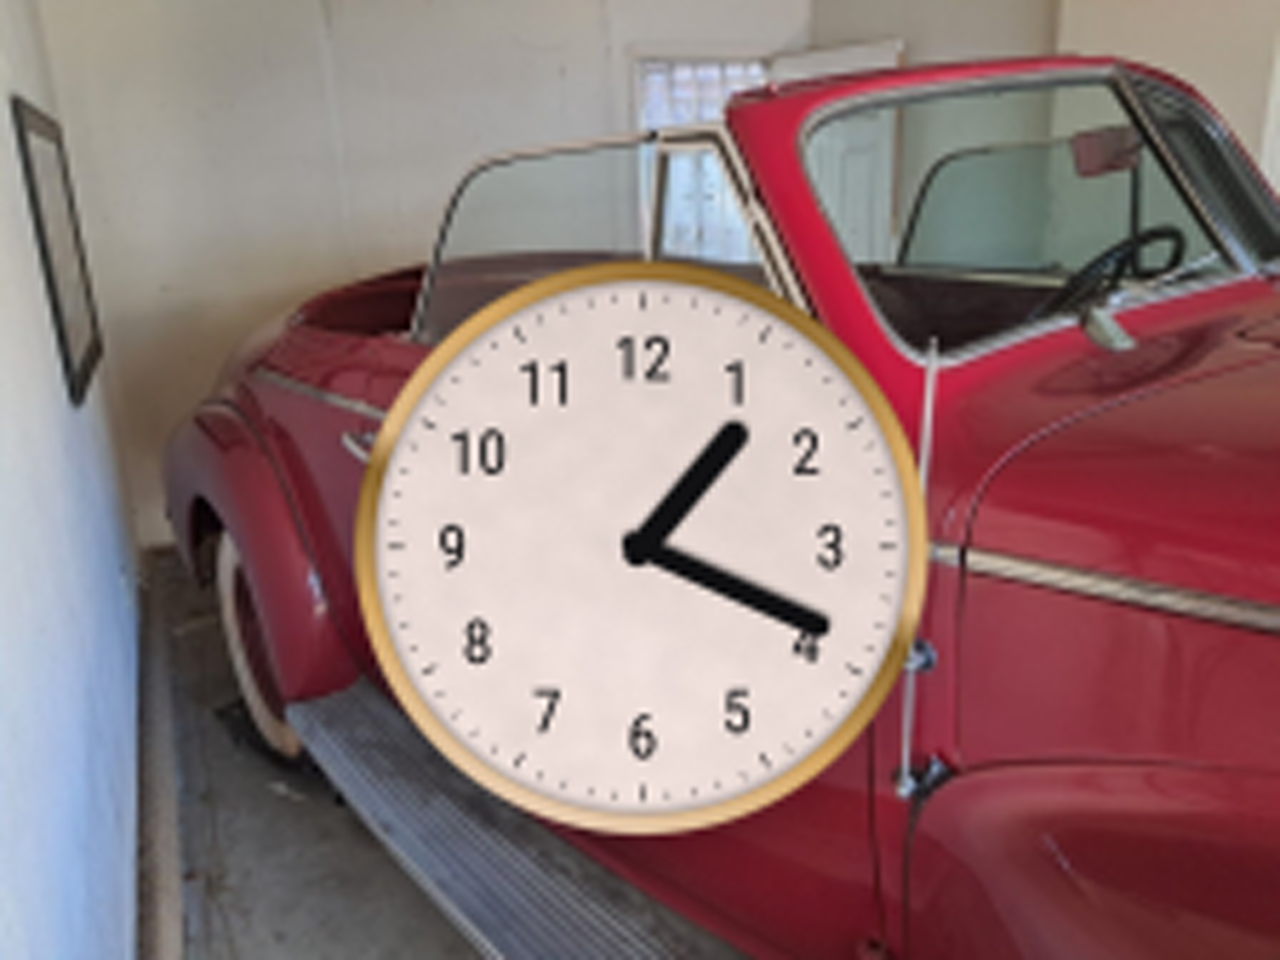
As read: {"hour": 1, "minute": 19}
